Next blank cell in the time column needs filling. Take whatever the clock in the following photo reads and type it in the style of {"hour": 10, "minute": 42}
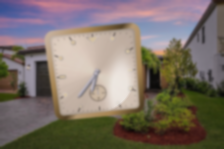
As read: {"hour": 6, "minute": 37}
